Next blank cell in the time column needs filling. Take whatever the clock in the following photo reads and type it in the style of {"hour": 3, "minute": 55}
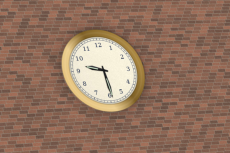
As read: {"hour": 9, "minute": 29}
